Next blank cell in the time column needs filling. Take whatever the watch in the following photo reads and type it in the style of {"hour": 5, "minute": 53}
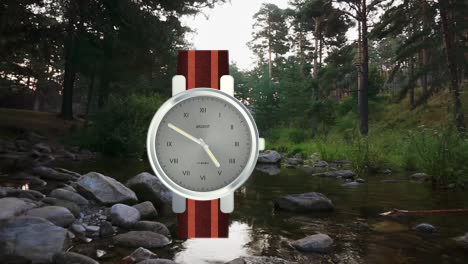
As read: {"hour": 4, "minute": 50}
